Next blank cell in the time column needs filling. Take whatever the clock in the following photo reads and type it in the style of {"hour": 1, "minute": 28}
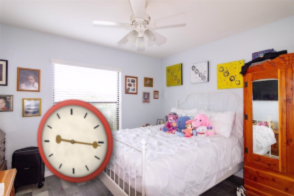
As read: {"hour": 9, "minute": 16}
